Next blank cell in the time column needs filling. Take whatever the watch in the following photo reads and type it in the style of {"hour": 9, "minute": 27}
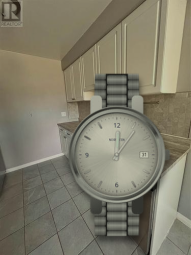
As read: {"hour": 12, "minute": 6}
